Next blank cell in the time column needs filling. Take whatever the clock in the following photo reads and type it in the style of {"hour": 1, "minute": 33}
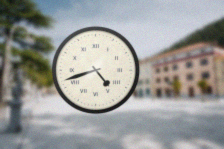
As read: {"hour": 4, "minute": 42}
